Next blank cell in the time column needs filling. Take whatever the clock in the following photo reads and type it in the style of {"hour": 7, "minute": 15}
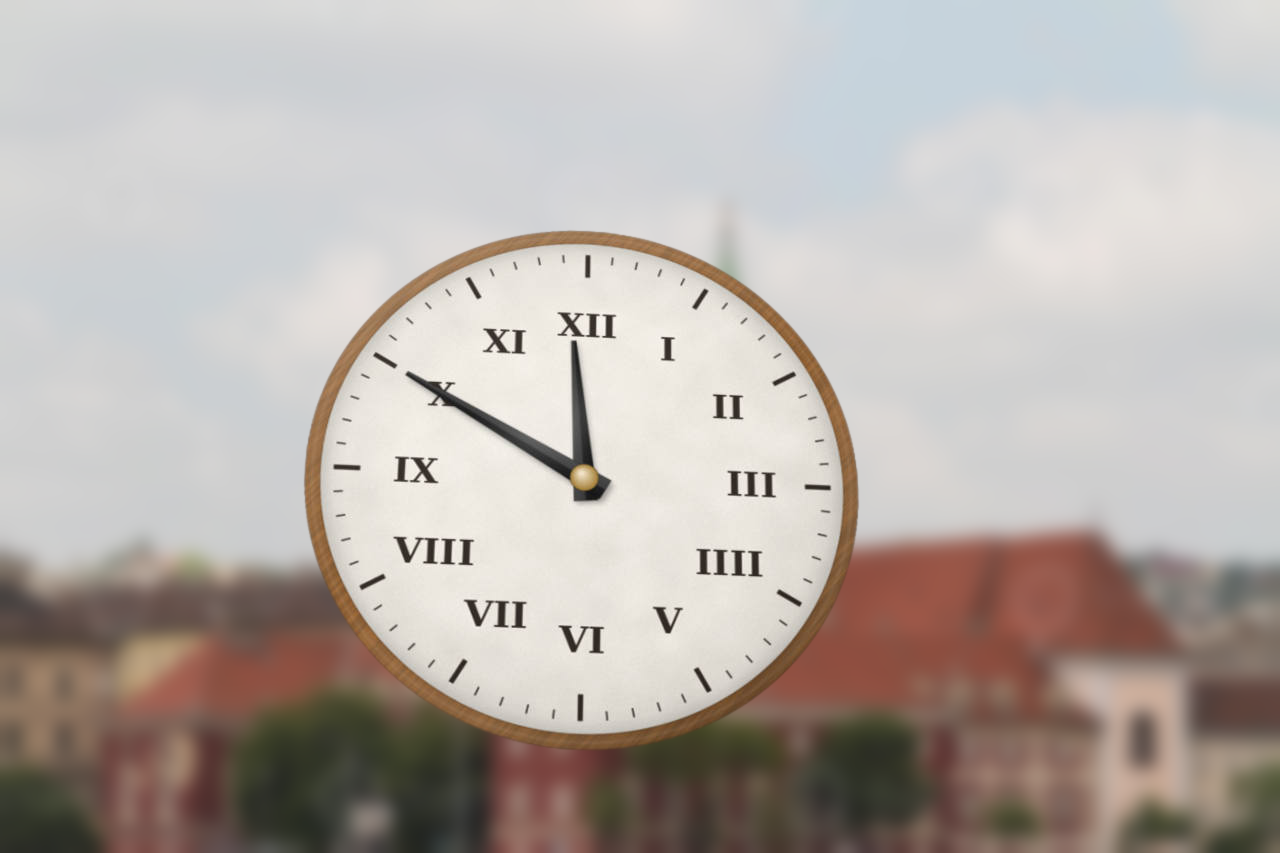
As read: {"hour": 11, "minute": 50}
